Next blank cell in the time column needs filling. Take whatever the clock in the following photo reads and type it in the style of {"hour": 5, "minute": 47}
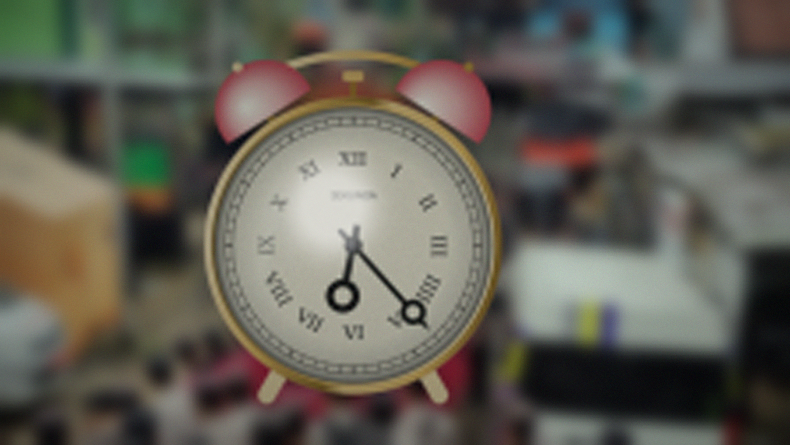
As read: {"hour": 6, "minute": 23}
